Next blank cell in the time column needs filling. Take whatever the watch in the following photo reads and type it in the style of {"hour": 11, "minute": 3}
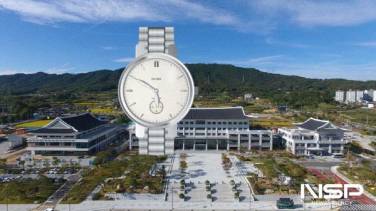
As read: {"hour": 5, "minute": 50}
